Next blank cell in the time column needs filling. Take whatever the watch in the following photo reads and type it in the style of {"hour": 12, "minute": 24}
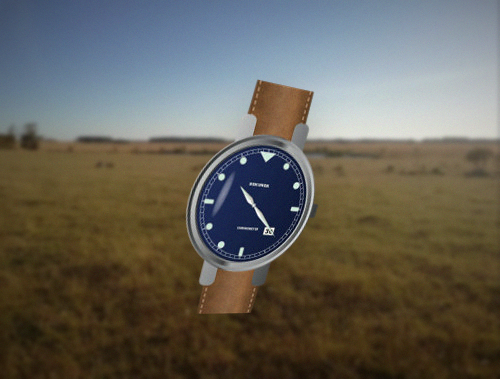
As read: {"hour": 10, "minute": 22}
